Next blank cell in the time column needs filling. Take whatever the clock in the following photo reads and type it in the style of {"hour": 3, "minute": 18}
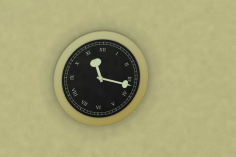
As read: {"hour": 11, "minute": 17}
